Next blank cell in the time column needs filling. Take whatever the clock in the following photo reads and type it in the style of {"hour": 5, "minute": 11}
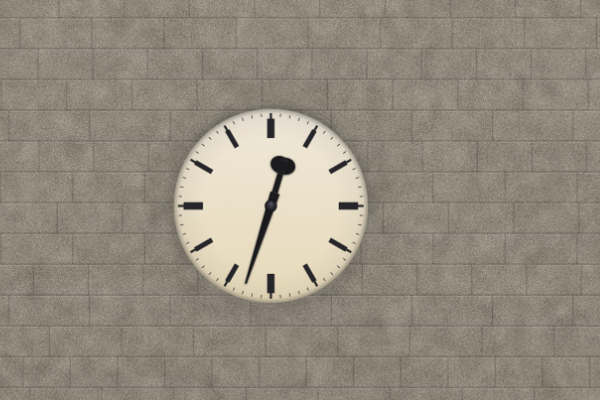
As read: {"hour": 12, "minute": 33}
